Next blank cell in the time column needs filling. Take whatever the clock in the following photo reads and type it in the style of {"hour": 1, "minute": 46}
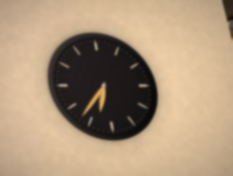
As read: {"hour": 6, "minute": 37}
